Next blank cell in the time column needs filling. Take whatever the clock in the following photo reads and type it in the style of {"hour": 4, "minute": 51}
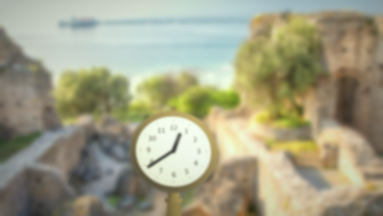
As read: {"hour": 12, "minute": 39}
